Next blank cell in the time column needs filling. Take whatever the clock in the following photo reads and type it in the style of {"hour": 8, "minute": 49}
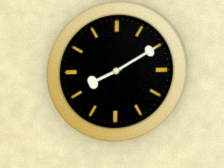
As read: {"hour": 8, "minute": 10}
